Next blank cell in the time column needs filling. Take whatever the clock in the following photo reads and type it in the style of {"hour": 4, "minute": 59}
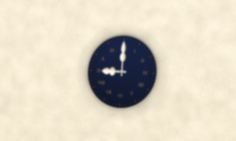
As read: {"hour": 9, "minute": 0}
